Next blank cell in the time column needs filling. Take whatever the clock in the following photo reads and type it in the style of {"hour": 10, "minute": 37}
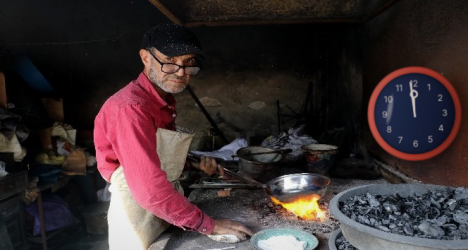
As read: {"hour": 11, "minute": 59}
